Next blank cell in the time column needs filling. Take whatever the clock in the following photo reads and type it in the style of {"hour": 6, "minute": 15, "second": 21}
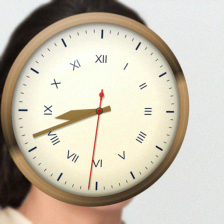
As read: {"hour": 8, "minute": 41, "second": 31}
